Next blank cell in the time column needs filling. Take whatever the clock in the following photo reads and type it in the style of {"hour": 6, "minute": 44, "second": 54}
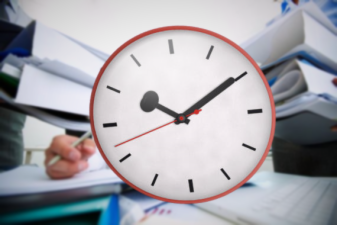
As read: {"hour": 10, "minute": 9, "second": 42}
